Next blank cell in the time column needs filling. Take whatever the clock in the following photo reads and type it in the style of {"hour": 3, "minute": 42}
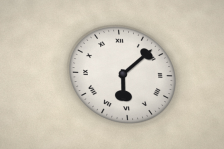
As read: {"hour": 6, "minute": 8}
